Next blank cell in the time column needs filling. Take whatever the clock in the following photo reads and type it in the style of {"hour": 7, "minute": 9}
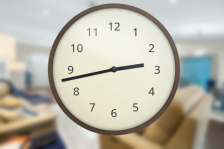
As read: {"hour": 2, "minute": 43}
